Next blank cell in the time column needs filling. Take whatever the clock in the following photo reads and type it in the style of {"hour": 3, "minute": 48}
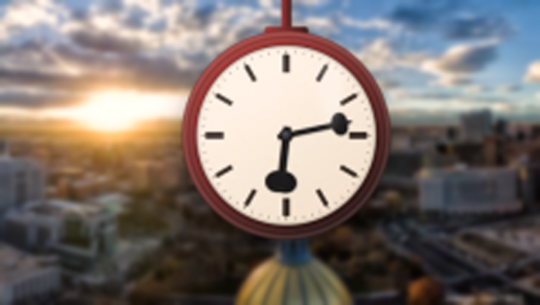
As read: {"hour": 6, "minute": 13}
